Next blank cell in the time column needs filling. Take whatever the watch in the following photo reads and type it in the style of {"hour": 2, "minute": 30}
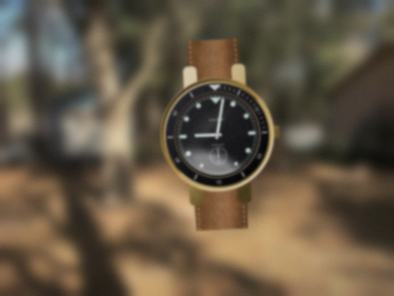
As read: {"hour": 9, "minute": 2}
